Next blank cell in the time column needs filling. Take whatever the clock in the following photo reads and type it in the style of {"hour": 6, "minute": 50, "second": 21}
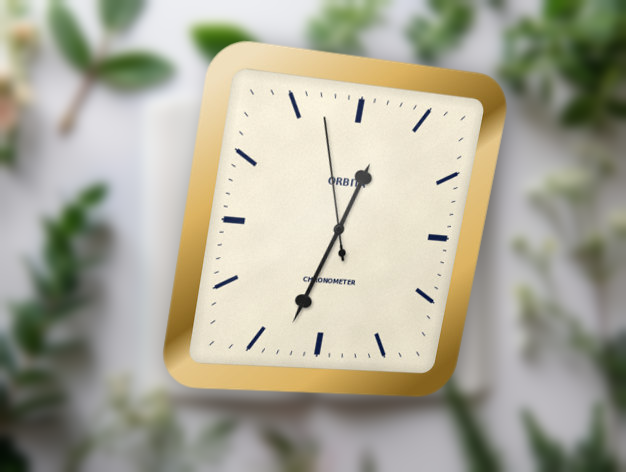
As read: {"hour": 12, "minute": 32, "second": 57}
